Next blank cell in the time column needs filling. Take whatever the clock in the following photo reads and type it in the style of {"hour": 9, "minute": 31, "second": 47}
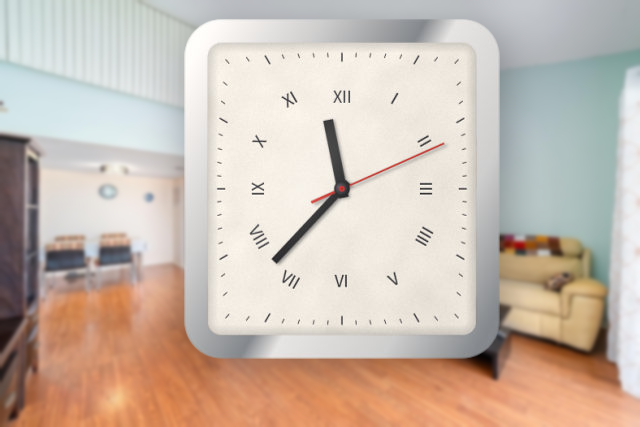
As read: {"hour": 11, "minute": 37, "second": 11}
